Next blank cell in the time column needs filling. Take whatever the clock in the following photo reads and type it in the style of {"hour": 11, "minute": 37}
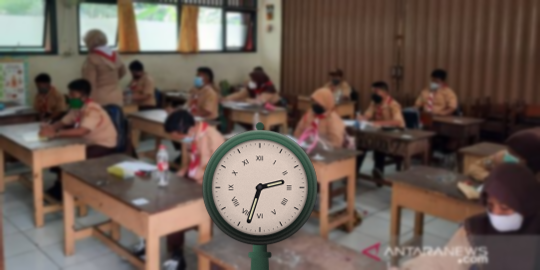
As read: {"hour": 2, "minute": 33}
